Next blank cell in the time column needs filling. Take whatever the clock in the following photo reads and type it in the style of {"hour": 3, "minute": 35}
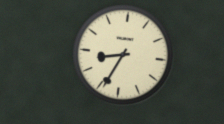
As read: {"hour": 8, "minute": 34}
